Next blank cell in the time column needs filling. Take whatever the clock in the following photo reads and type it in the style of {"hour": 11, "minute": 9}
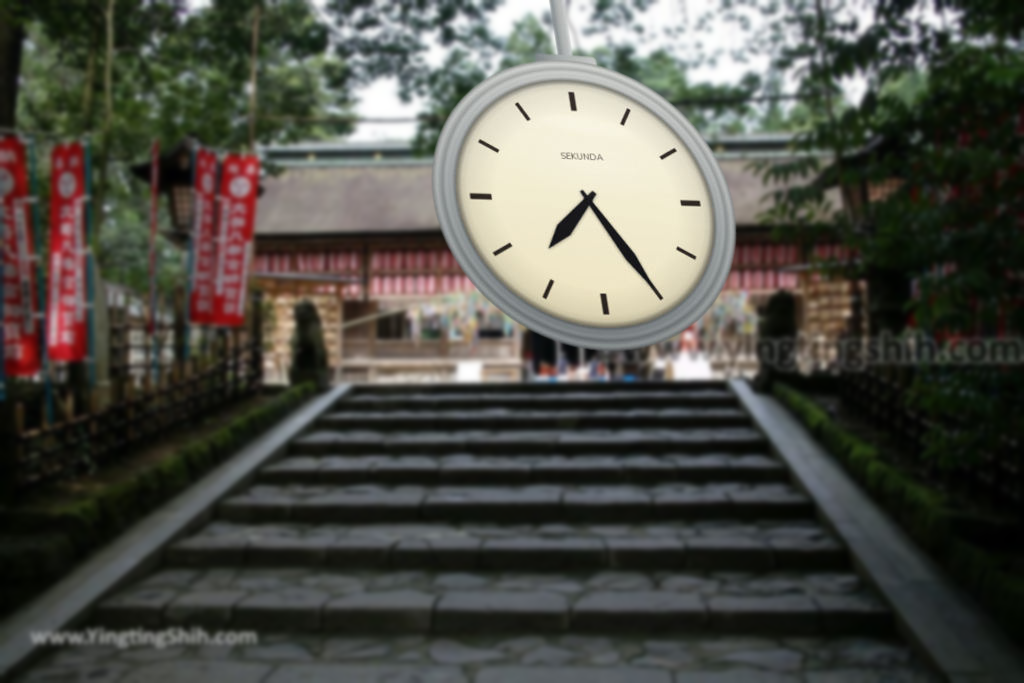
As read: {"hour": 7, "minute": 25}
